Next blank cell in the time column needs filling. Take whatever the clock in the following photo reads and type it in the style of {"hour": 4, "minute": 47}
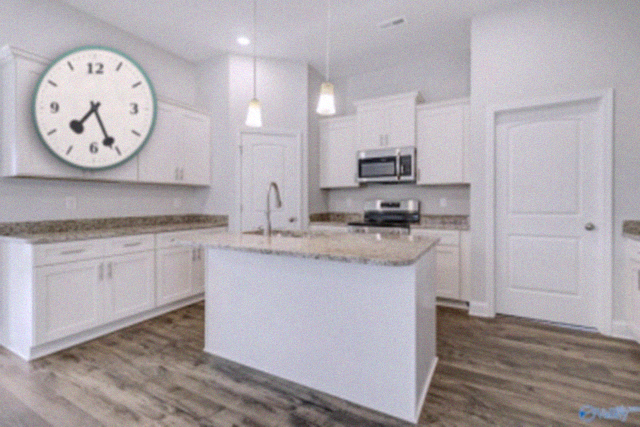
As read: {"hour": 7, "minute": 26}
